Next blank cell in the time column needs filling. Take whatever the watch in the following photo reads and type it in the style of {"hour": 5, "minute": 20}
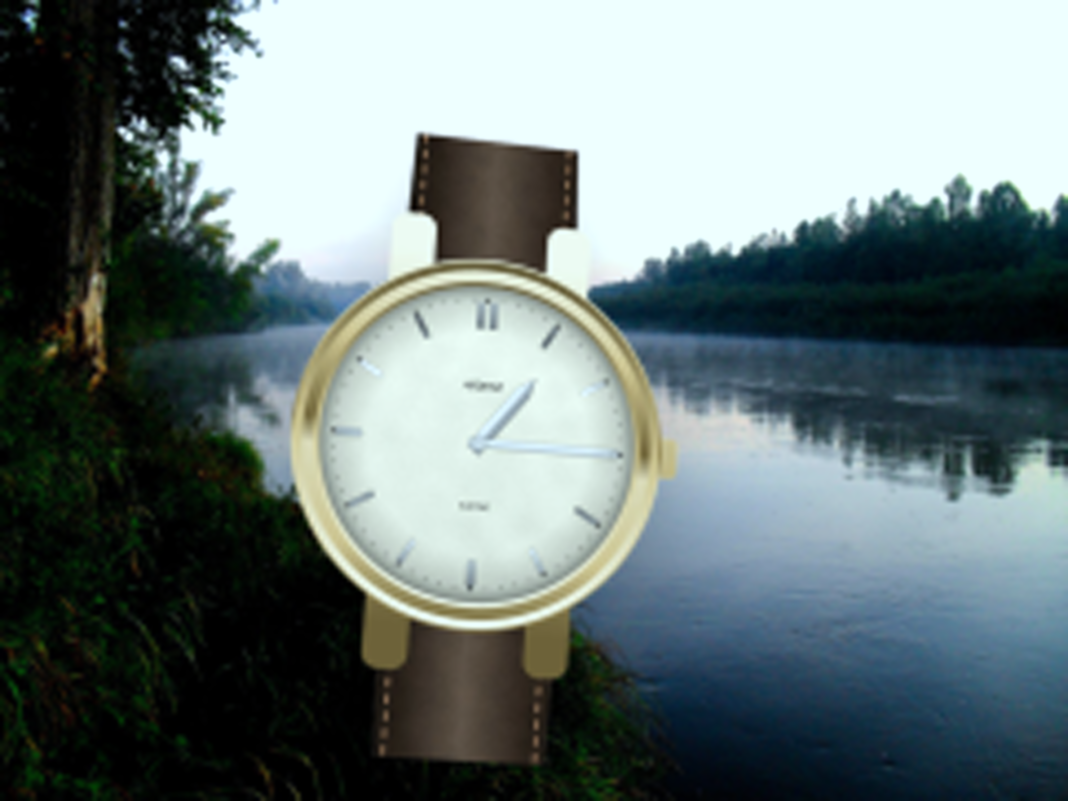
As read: {"hour": 1, "minute": 15}
